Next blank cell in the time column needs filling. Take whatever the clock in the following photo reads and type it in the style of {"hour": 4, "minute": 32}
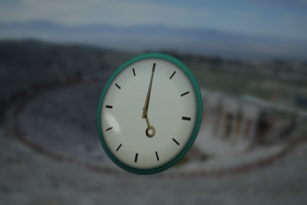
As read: {"hour": 5, "minute": 0}
